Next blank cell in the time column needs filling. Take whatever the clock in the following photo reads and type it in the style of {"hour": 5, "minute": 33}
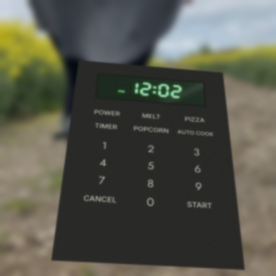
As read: {"hour": 12, "minute": 2}
